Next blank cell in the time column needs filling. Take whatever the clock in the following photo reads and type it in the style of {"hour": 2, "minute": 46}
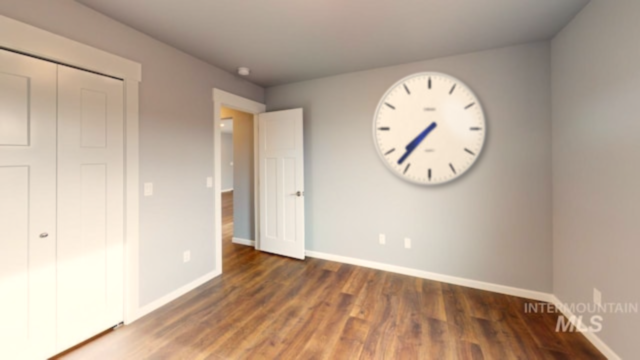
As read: {"hour": 7, "minute": 37}
